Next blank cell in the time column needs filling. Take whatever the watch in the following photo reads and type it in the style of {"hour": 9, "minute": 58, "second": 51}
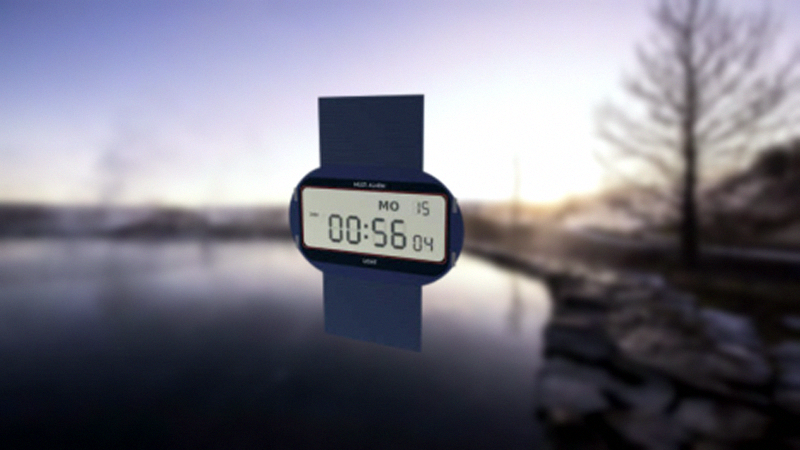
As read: {"hour": 0, "minute": 56, "second": 4}
